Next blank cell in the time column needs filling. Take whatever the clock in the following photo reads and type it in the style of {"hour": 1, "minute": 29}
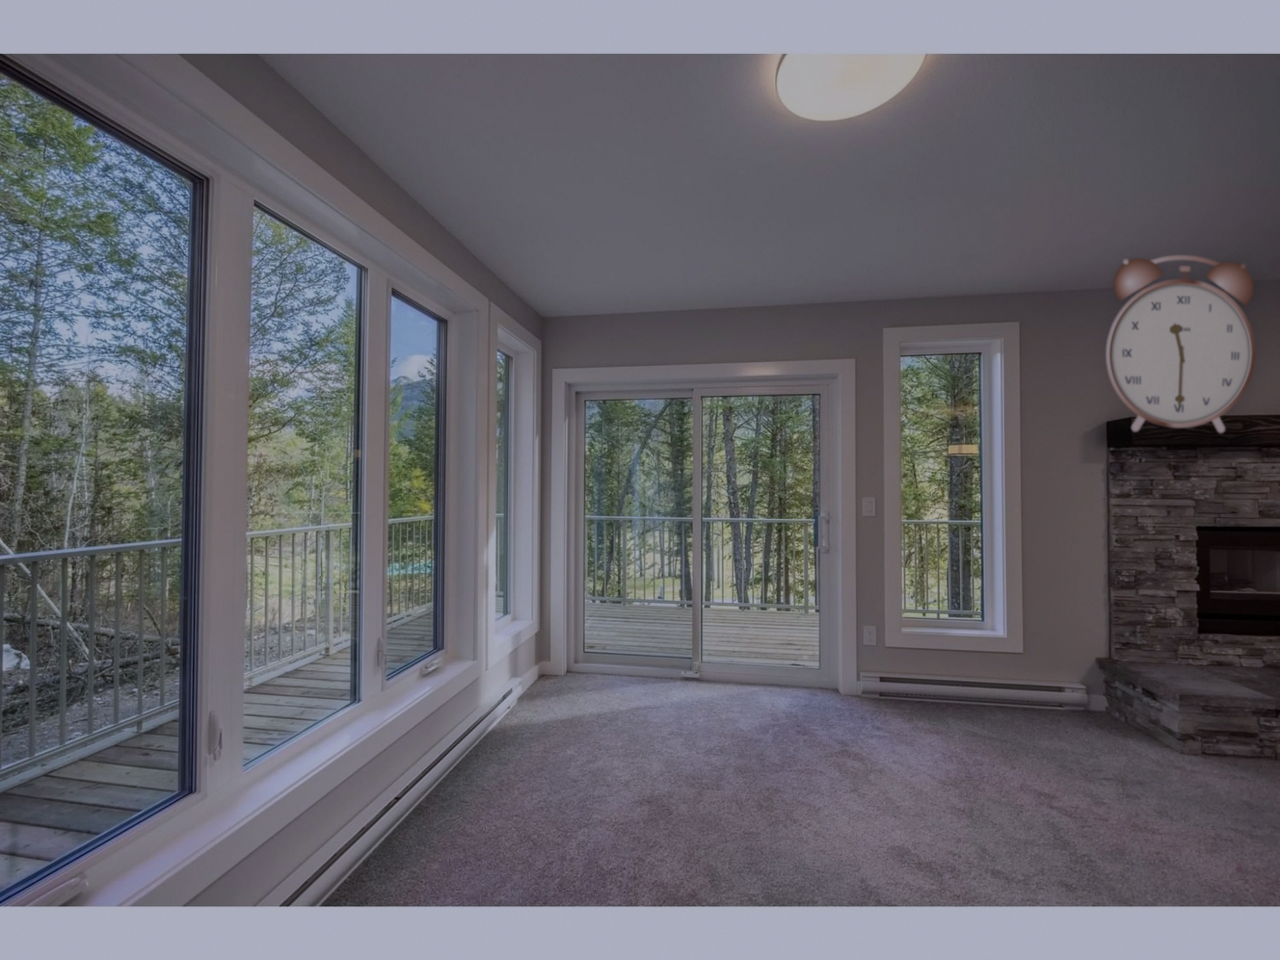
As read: {"hour": 11, "minute": 30}
